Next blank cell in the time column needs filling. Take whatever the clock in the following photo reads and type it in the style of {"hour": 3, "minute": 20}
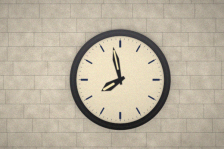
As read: {"hour": 7, "minute": 58}
